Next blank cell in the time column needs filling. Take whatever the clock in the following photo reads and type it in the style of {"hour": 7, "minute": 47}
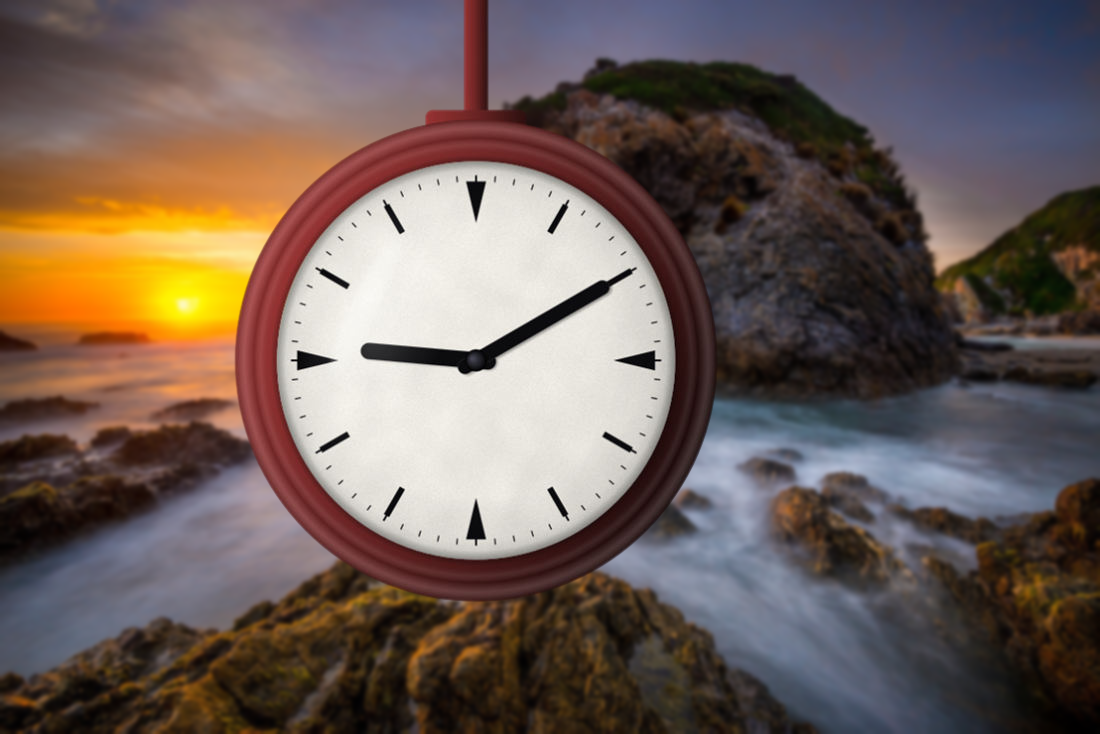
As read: {"hour": 9, "minute": 10}
